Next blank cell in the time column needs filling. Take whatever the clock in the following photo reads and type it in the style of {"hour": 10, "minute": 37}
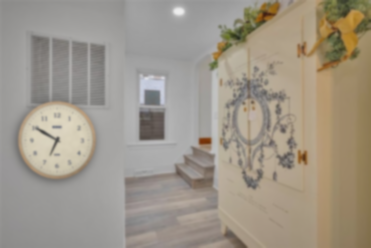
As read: {"hour": 6, "minute": 50}
